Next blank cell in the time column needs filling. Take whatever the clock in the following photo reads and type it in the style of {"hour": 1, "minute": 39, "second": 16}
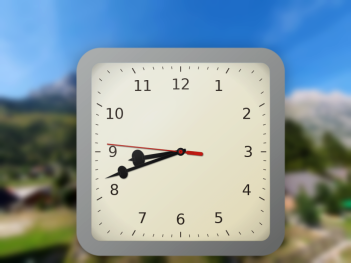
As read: {"hour": 8, "minute": 41, "second": 46}
